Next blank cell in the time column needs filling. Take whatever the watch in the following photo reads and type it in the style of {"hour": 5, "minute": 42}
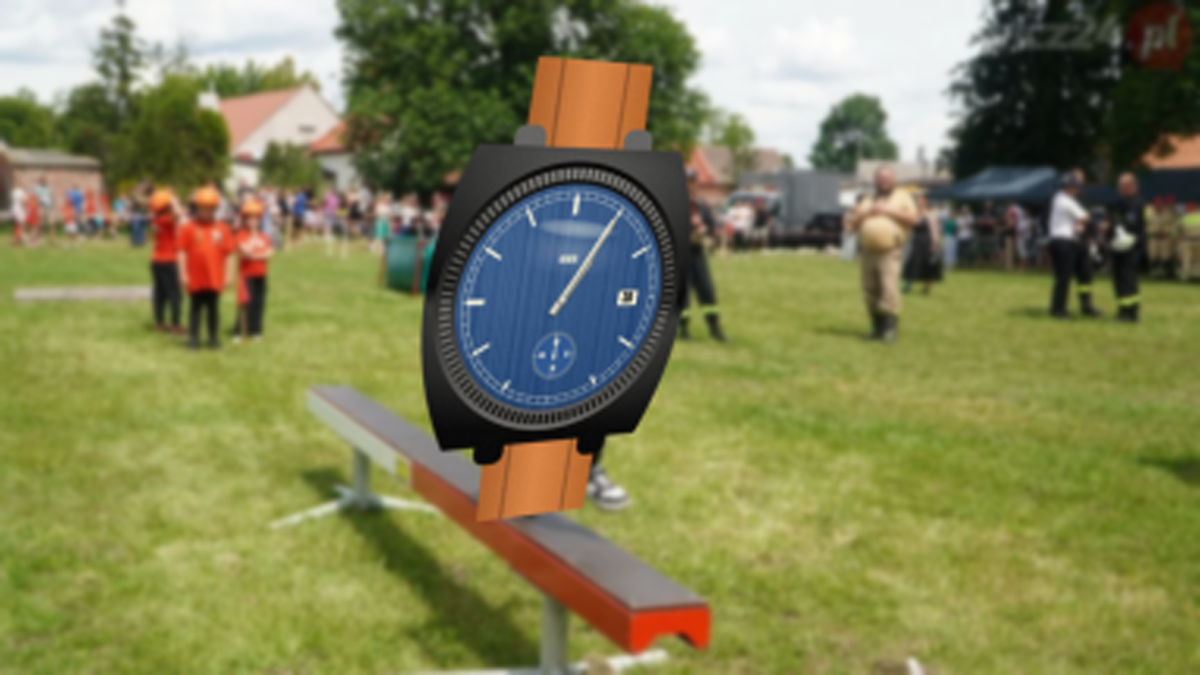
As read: {"hour": 1, "minute": 5}
